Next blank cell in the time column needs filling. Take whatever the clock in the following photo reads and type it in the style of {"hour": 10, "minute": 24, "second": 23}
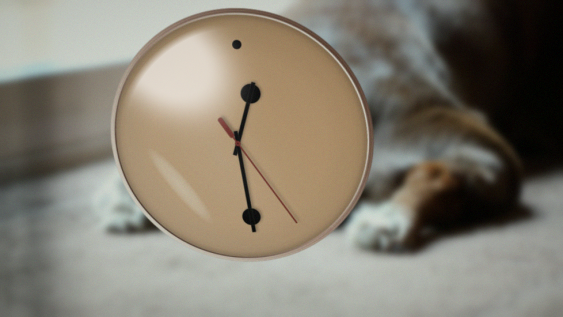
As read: {"hour": 12, "minute": 28, "second": 24}
